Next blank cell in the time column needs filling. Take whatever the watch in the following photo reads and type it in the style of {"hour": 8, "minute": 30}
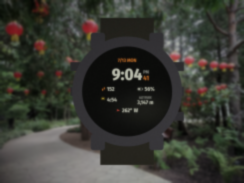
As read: {"hour": 9, "minute": 4}
